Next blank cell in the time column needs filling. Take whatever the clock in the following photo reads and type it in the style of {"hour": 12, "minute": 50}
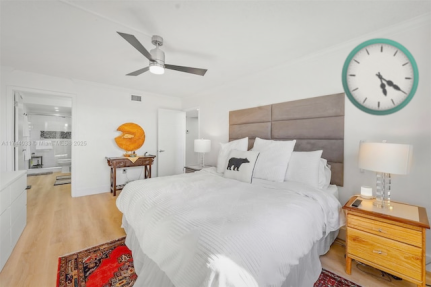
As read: {"hour": 5, "minute": 20}
